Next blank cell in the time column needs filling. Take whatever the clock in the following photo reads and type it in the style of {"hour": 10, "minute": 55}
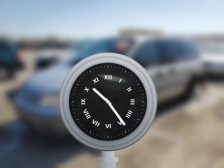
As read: {"hour": 10, "minute": 24}
